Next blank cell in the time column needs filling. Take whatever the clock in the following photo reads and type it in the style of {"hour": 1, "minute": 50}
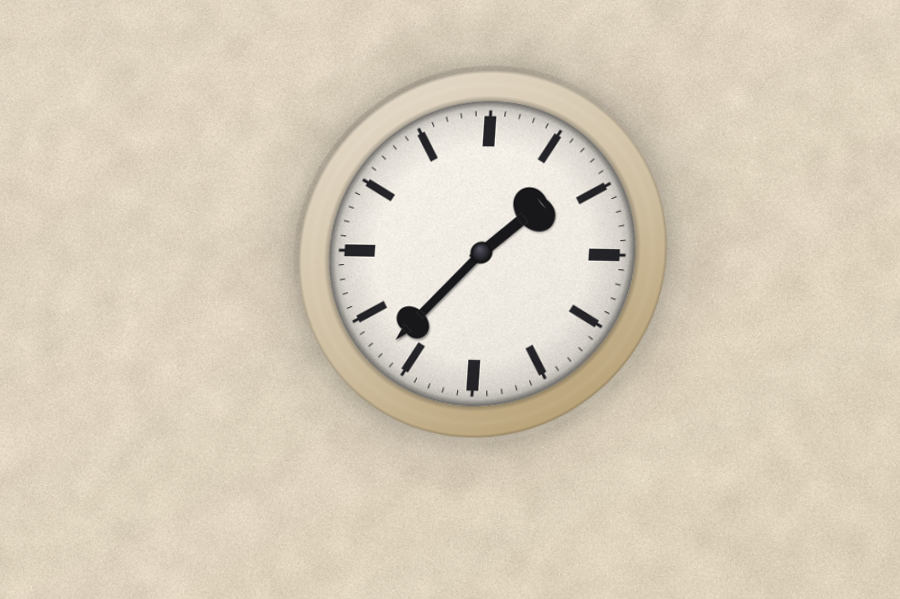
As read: {"hour": 1, "minute": 37}
